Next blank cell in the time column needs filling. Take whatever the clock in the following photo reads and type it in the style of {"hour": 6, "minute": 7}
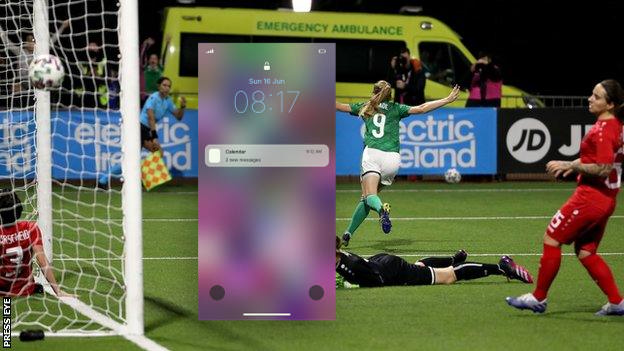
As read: {"hour": 8, "minute": 17}
